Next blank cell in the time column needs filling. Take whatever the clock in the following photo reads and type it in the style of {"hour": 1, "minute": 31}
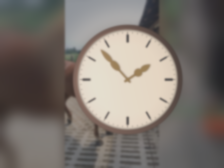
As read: {"hour": 1, "minute": 53}
